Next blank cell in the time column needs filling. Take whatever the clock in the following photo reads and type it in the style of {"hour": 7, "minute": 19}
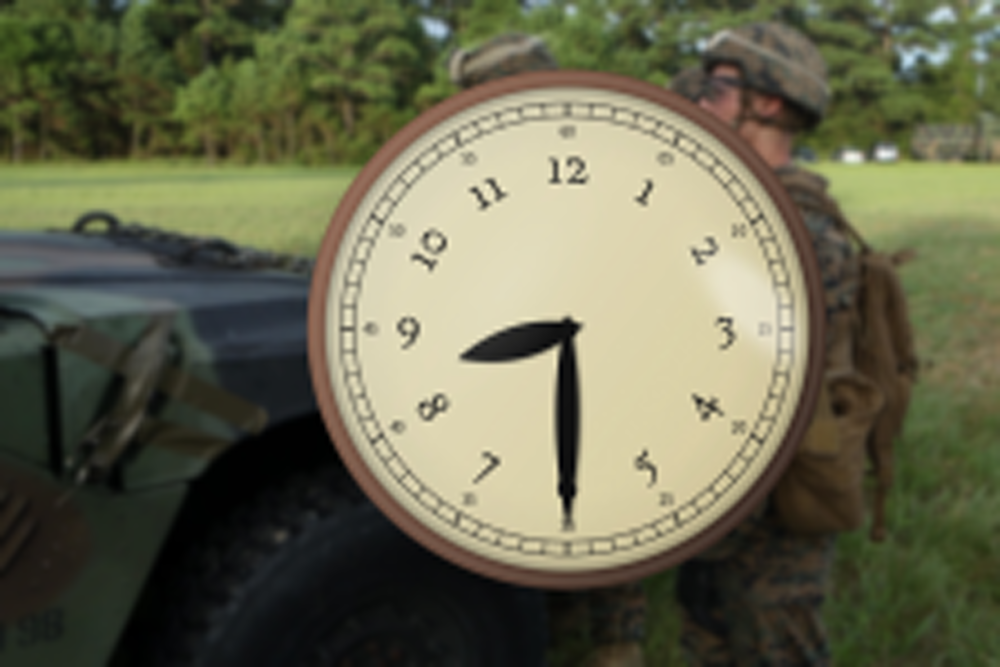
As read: {"hour": 8, "minute": 30}
